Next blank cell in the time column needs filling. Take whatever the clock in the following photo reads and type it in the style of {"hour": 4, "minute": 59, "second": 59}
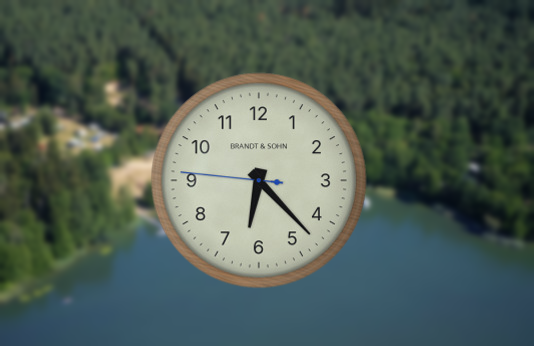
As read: {"hour": 6, "minute": 22, "second": 46}
